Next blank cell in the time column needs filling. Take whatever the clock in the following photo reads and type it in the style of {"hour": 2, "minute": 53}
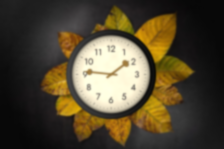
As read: {"hour": 1, "minute": 46}
